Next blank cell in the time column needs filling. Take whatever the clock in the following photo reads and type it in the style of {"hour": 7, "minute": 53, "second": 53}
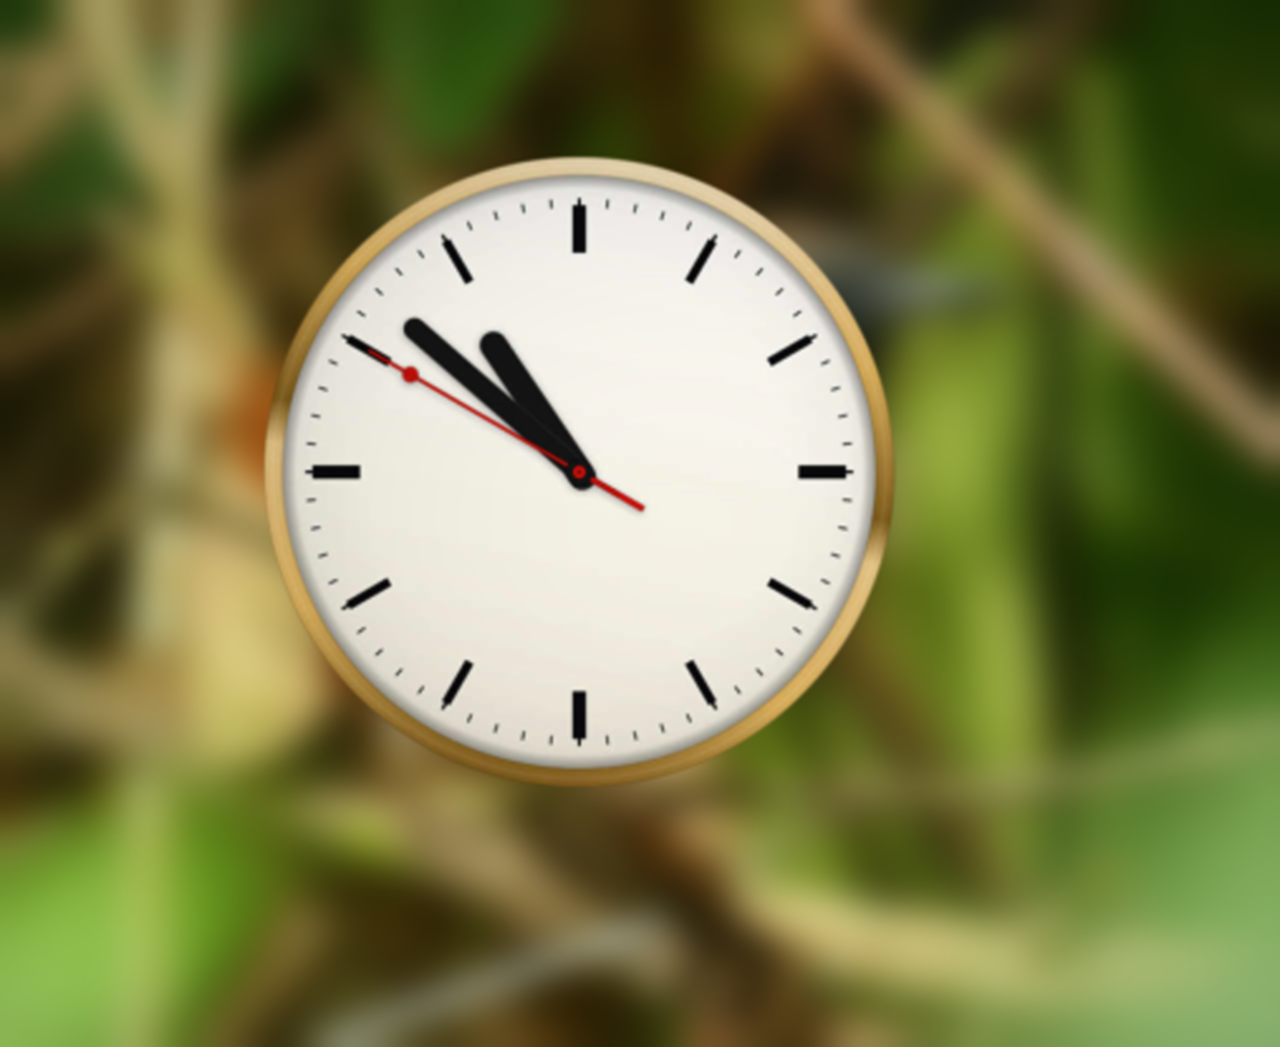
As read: {"hour": 10, "minute": 51, "second": 50}
